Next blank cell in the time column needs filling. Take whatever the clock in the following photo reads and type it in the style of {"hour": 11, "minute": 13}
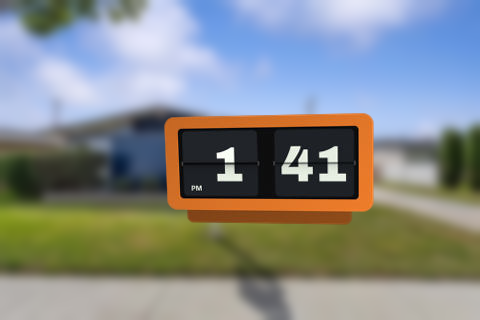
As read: {"hour": 1, "minute": 41}
